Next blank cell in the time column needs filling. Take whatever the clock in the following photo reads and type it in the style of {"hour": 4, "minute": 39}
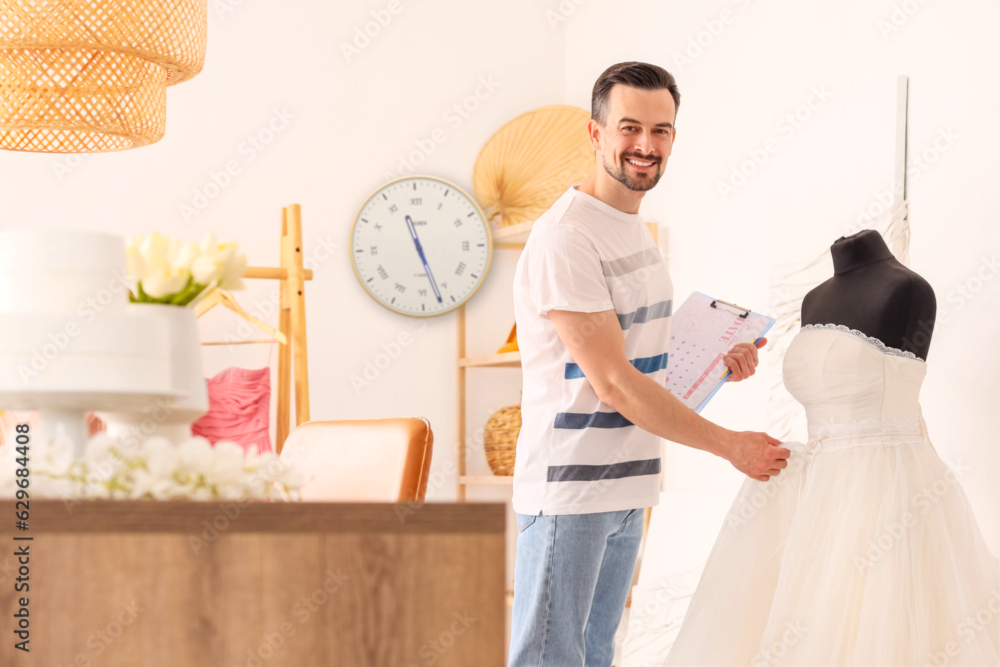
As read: {"hour": 11, "minute": 27}
